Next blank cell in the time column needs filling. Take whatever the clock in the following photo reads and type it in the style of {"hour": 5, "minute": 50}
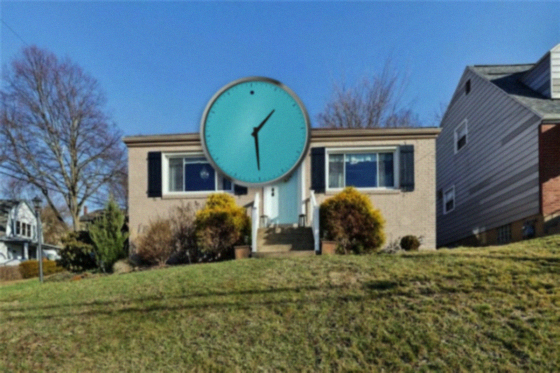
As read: {"hour": 1, "minute": 30}
